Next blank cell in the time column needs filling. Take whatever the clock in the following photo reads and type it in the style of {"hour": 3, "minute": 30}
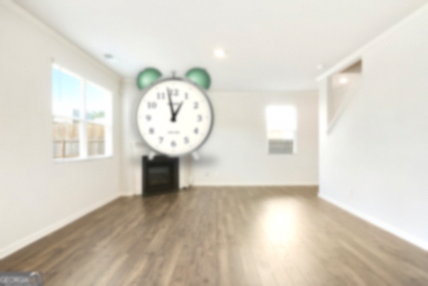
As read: {"hour": 12, "minute": 58}
